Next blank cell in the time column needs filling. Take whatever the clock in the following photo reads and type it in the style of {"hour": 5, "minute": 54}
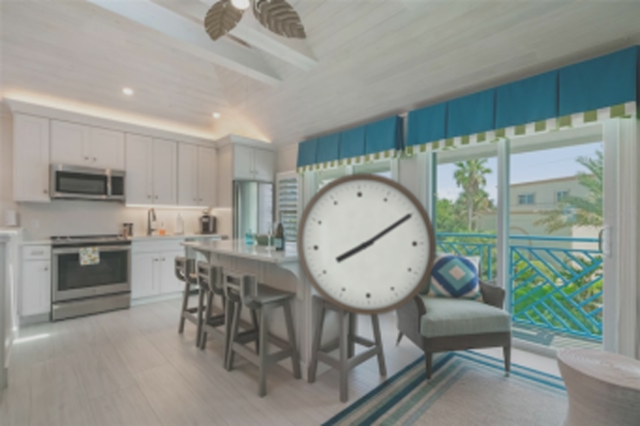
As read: {"hour": 8, "minute": 10}
